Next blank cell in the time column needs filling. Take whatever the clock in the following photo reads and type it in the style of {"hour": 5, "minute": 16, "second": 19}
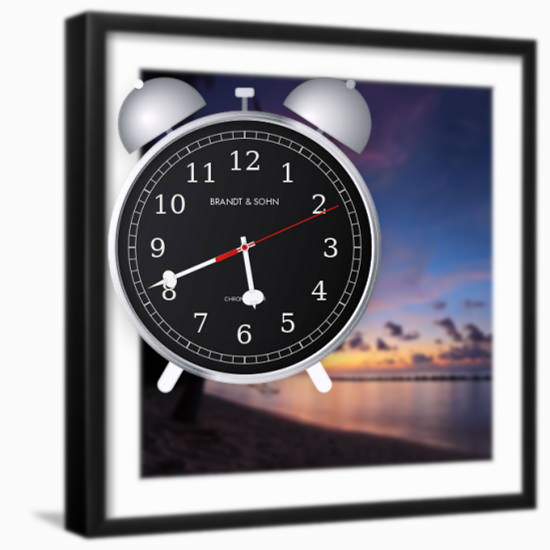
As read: {"hour": 5, "minute": 41, "second": 11}
